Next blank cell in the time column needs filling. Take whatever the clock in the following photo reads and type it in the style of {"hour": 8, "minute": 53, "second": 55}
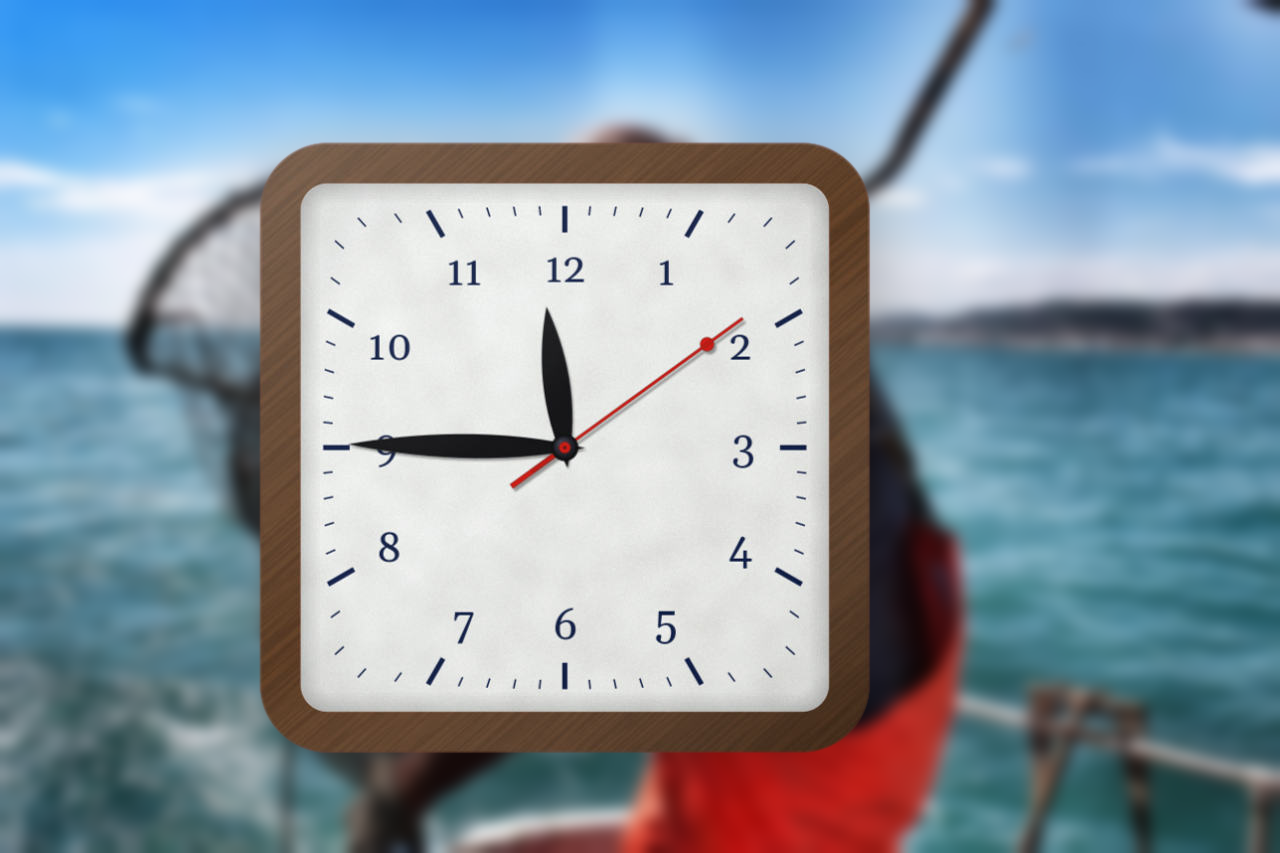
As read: {"hour": 11, "minute": 45, "second": 9}
